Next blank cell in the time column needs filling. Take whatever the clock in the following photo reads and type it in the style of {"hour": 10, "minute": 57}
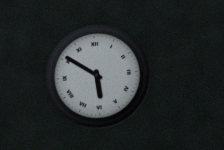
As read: {"hour": 5, "minute": 51}
